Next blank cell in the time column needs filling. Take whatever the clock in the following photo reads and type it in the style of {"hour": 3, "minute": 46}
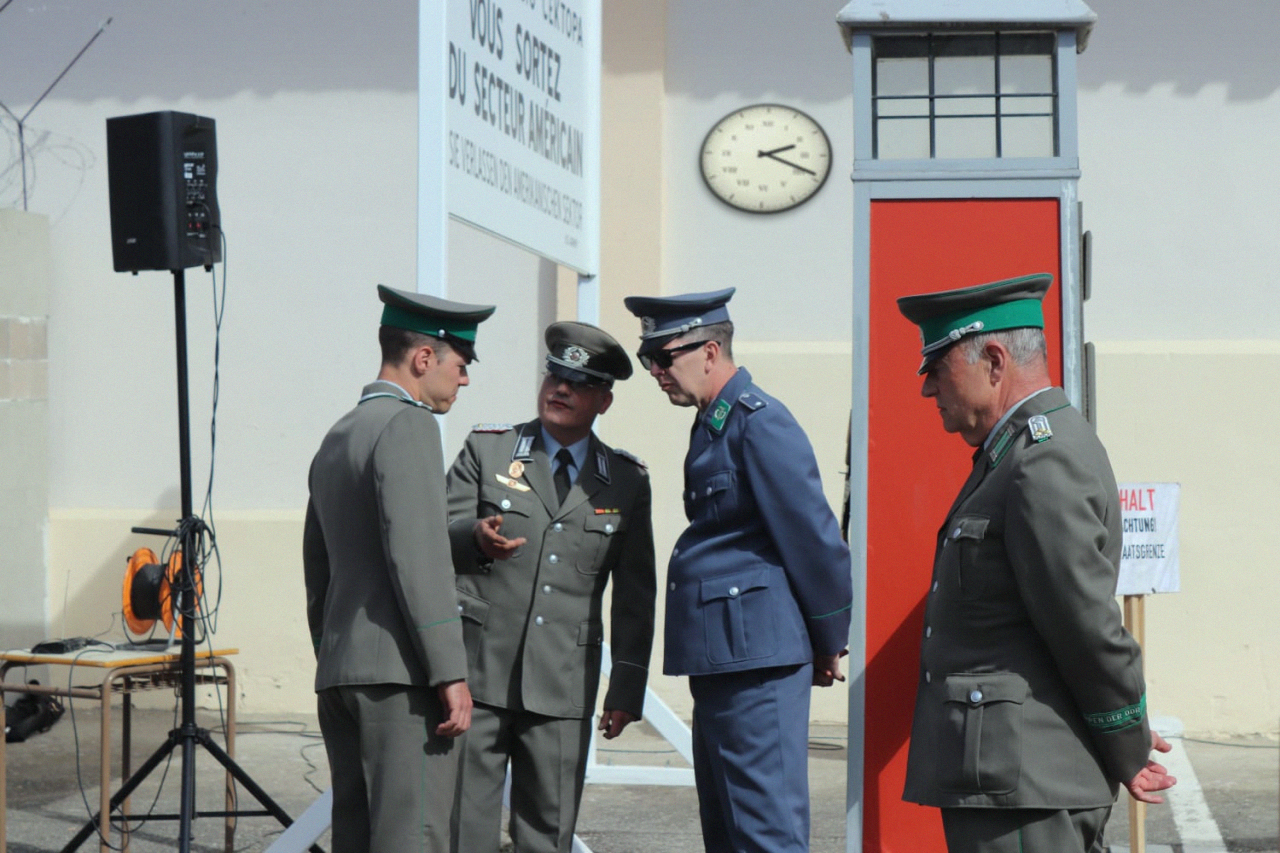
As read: {"hour": 2, "minute": 19}
